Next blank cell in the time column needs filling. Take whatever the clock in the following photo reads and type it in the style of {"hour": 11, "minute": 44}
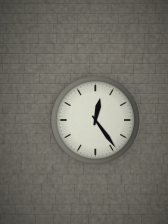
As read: {"hour": 12, "minute": 24}
